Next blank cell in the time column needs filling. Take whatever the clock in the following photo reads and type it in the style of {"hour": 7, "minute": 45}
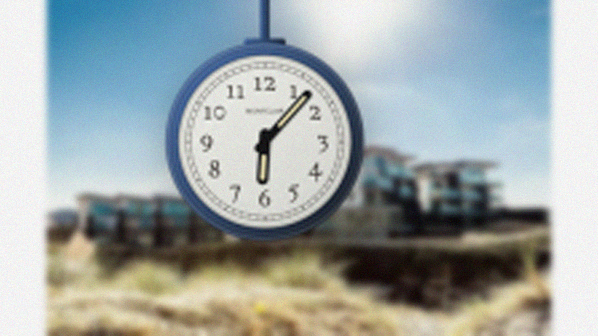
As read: {"hour": 6, "minute": 7}
